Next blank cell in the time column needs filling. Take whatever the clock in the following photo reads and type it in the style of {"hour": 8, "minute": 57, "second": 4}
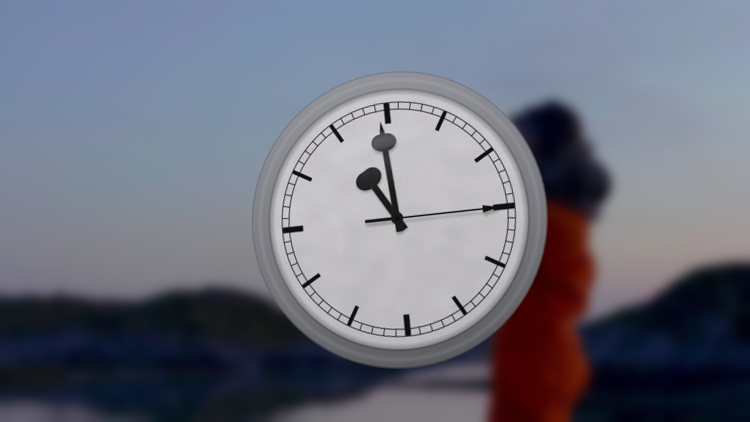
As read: {"hour": 10, "minute": 59, "second": 15}
